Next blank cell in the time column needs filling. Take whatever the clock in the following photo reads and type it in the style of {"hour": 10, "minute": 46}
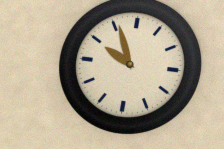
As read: {"hour": 9, "minute": 56}
